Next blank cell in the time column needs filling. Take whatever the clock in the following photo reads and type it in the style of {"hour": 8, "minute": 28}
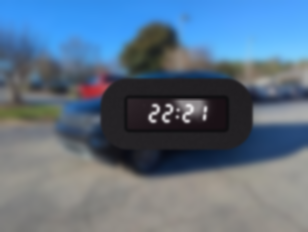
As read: {"hour": 22, "minute": 21}
